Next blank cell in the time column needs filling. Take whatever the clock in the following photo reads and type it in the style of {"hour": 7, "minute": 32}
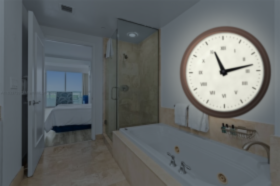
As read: {"hour": 11, "minute": 13}
